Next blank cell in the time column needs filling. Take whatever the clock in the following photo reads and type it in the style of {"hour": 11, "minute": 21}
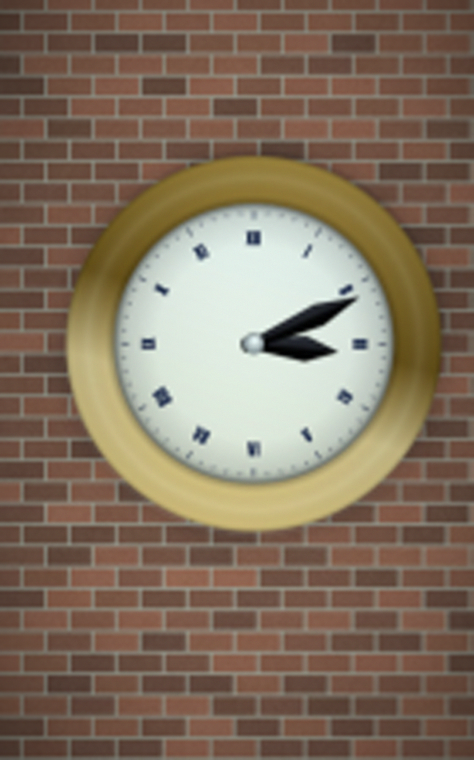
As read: {"hour": 3, "minute": 11}
